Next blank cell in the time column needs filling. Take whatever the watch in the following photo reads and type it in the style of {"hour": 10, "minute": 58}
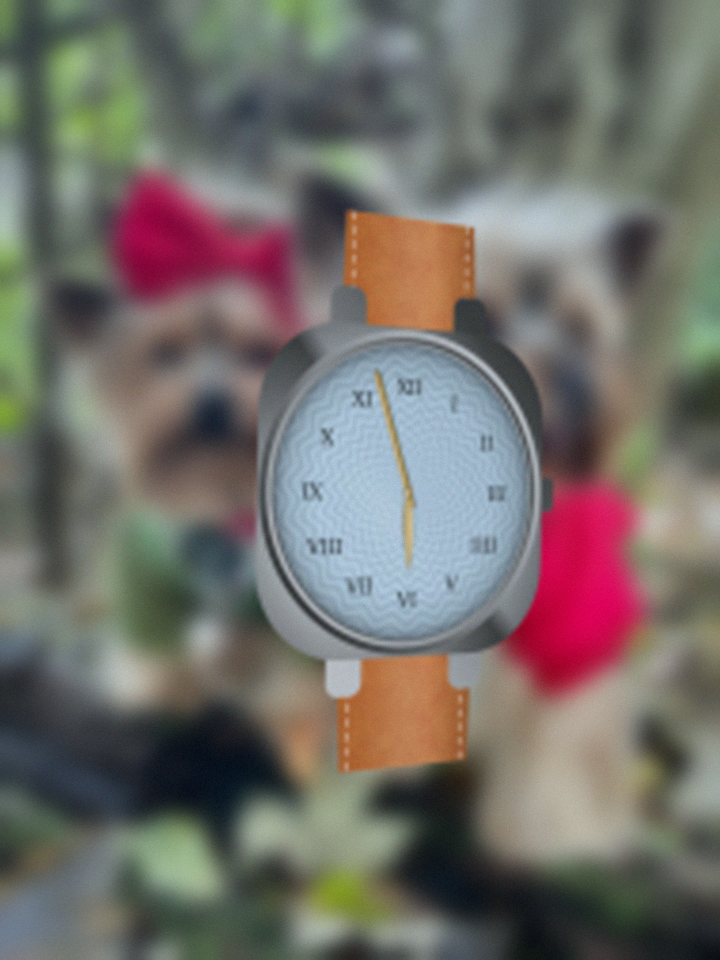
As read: {"hour": 5, "minute": 57}
